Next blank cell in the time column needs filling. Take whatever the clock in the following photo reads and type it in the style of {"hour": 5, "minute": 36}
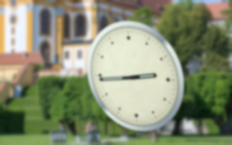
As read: {"hour": 2, "minute": 44}
